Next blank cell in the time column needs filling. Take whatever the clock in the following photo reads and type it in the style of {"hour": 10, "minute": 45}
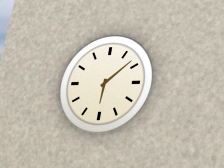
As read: {"hour": 6, "minute": 8}
